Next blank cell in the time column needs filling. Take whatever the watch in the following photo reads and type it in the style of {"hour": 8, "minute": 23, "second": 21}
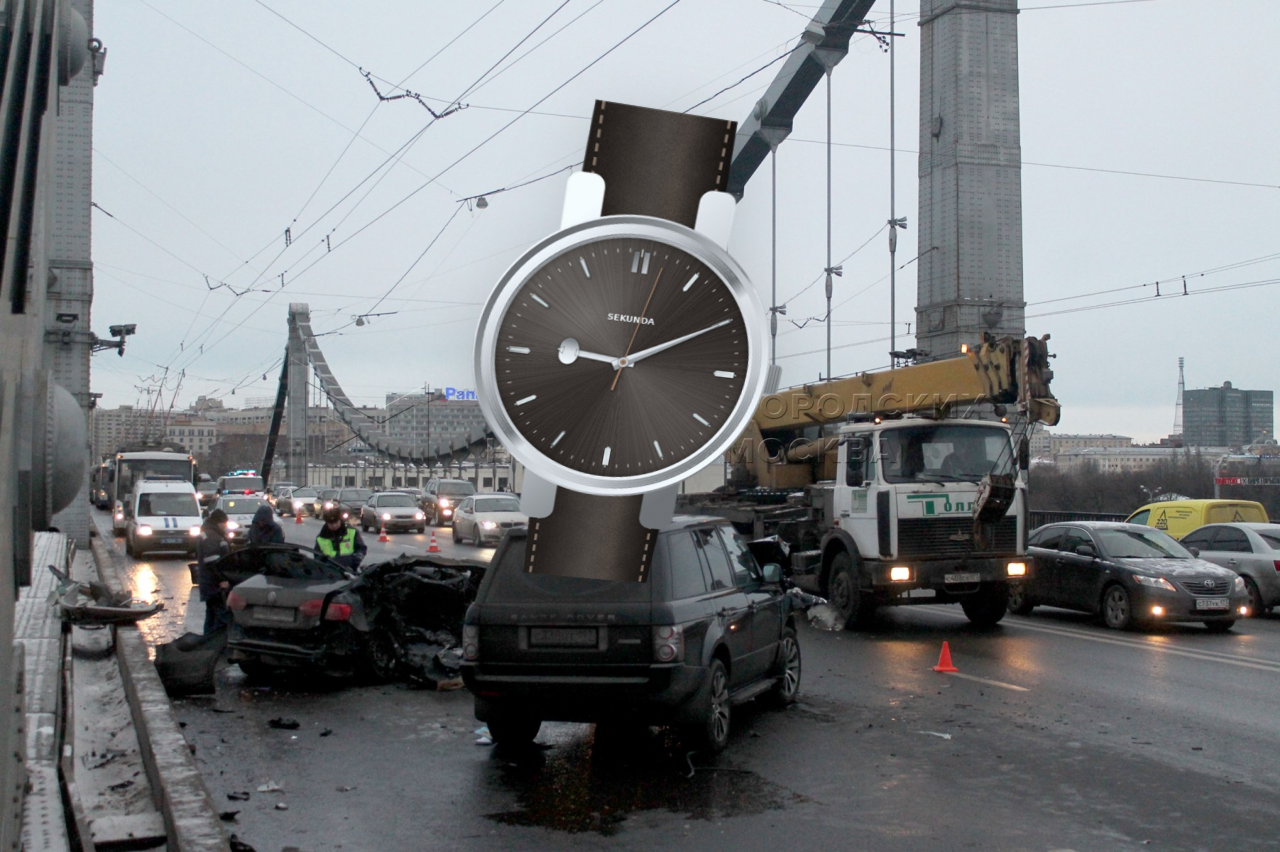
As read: {"hour": 9, "minute": 10, "second": 2}
